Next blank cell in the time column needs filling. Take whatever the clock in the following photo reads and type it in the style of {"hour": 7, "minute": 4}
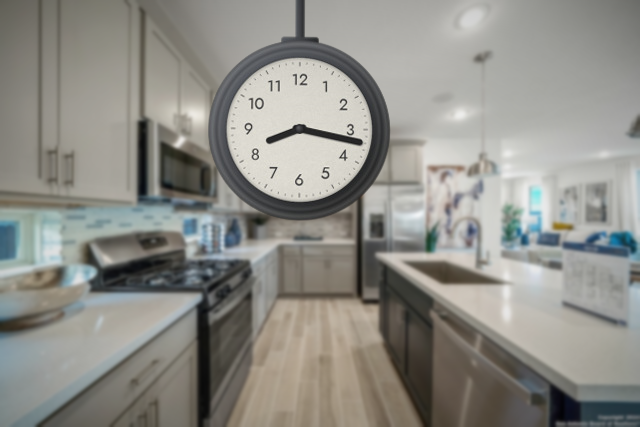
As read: {"hour": 8, "minute": 17}
